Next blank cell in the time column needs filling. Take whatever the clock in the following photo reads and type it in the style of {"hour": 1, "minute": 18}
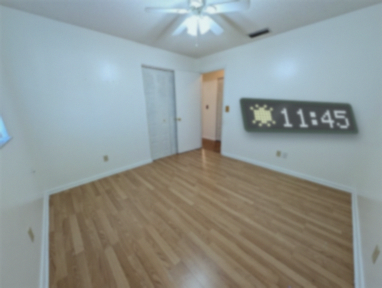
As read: {"hour": 11, "minute": 45}
